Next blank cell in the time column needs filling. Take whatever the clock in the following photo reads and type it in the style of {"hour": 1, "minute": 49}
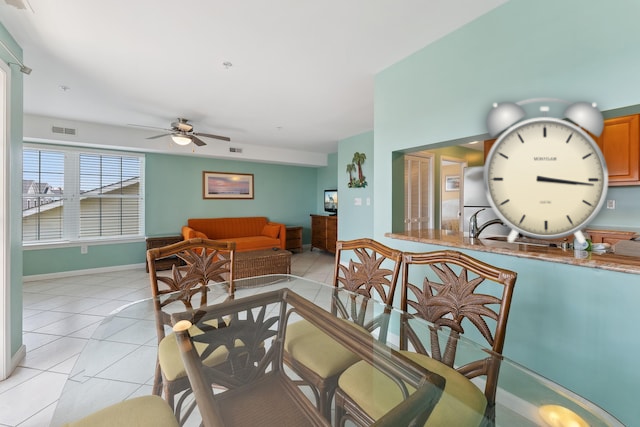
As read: {"hour": 3, "minute": 16}
